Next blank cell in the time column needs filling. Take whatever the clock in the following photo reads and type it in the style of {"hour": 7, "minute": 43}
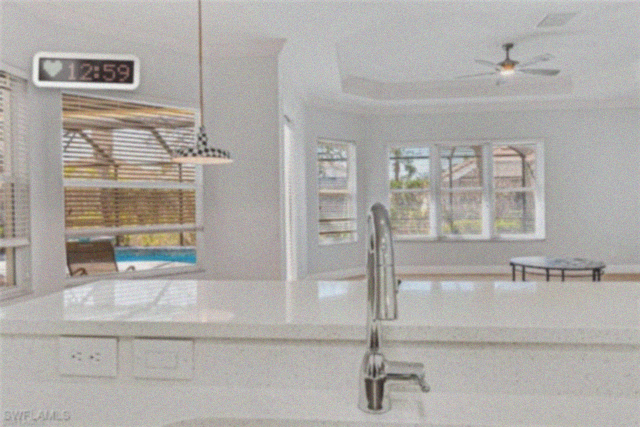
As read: {"hour": 12, "minute": 59}
